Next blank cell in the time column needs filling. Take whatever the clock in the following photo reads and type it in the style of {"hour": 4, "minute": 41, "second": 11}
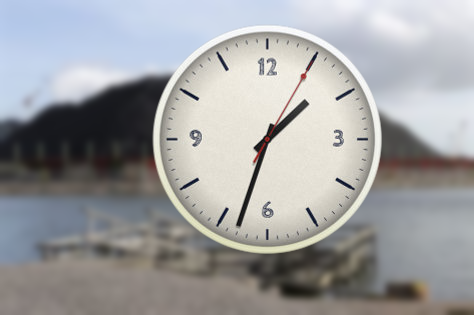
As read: {"hour": 1, "minute": 33, "second": 5}
